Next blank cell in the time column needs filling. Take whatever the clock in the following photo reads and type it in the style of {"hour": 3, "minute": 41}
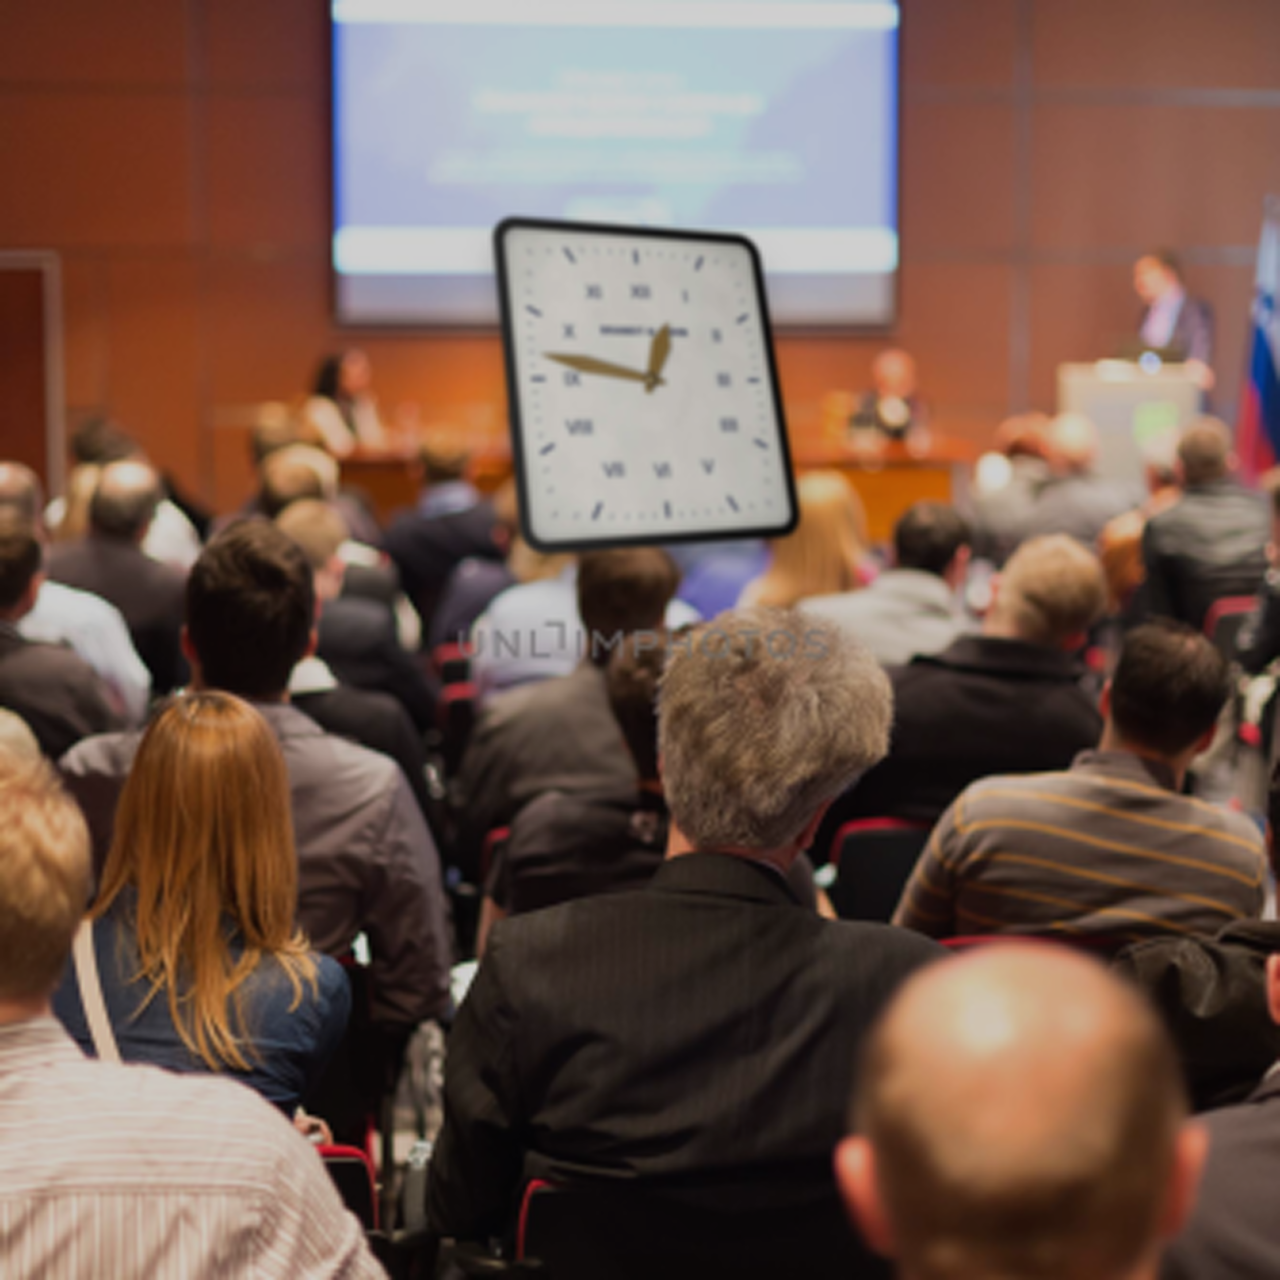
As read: {"hour": 12, "minute": 47}
